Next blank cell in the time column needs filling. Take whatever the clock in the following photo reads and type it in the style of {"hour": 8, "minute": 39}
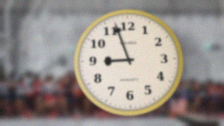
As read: {"hour": 8, "minute": 57}
